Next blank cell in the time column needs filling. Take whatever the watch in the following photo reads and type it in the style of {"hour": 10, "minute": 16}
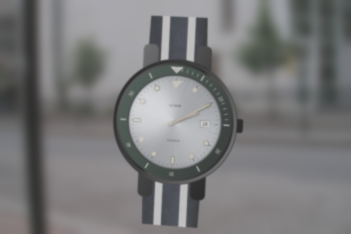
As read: {"hour": 2, "minute": 10}
